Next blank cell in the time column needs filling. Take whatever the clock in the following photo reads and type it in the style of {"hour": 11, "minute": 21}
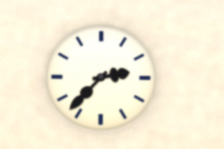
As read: {"hour": 2, "minute": 37}
